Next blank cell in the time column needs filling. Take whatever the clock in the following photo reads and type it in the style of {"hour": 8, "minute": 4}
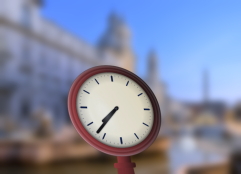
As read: {"hour": 7, "minute": 37}
